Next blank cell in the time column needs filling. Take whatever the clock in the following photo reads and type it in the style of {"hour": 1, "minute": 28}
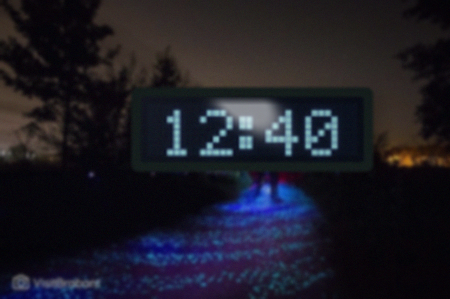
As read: {"hour": 12, "minute": 40}
